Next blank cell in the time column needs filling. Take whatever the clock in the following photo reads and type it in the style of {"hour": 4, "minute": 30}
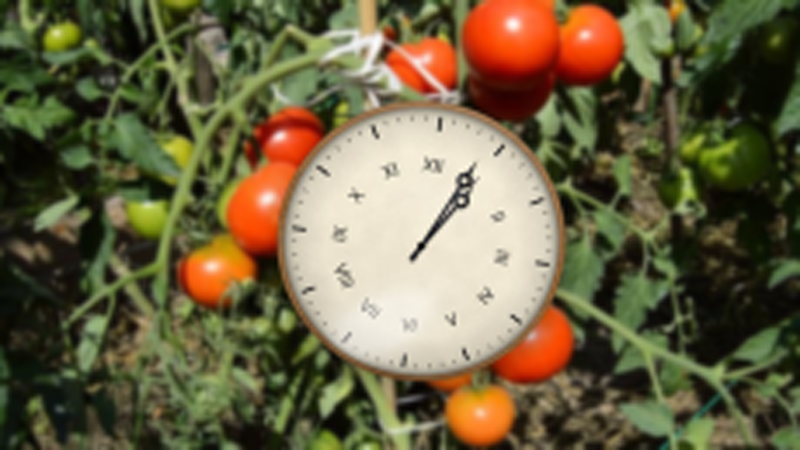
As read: {"hour": 1, "minute": 4}
